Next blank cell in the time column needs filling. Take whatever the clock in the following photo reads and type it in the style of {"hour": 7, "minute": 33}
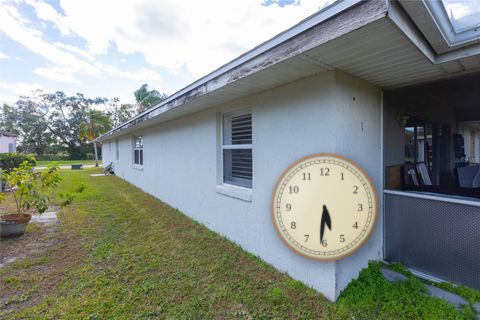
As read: {"hour": 5, "minute": 31}
